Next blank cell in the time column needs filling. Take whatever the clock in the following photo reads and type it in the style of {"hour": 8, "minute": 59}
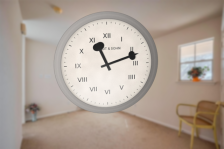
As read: {"hour": 11, "minute": 12}
